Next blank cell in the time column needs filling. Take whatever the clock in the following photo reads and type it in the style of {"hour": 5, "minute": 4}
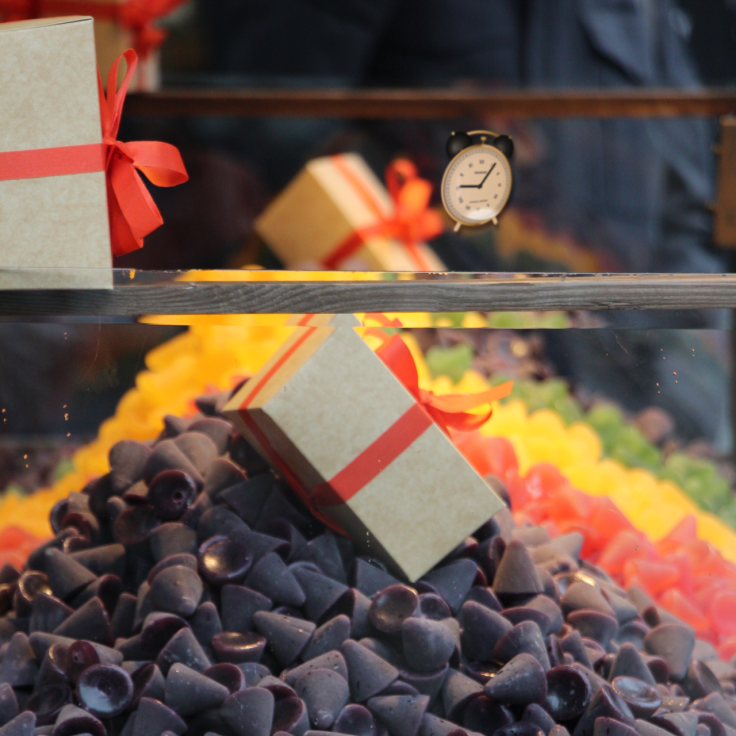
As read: {"hour": 9, "minute": 6}
